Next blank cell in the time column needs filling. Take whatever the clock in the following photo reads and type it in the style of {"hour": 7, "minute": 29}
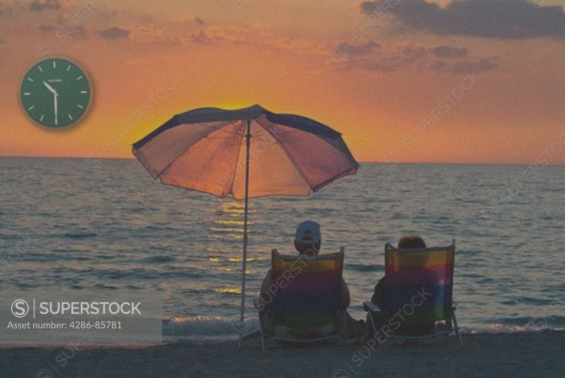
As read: {"hour": 10, "minute": 30}
